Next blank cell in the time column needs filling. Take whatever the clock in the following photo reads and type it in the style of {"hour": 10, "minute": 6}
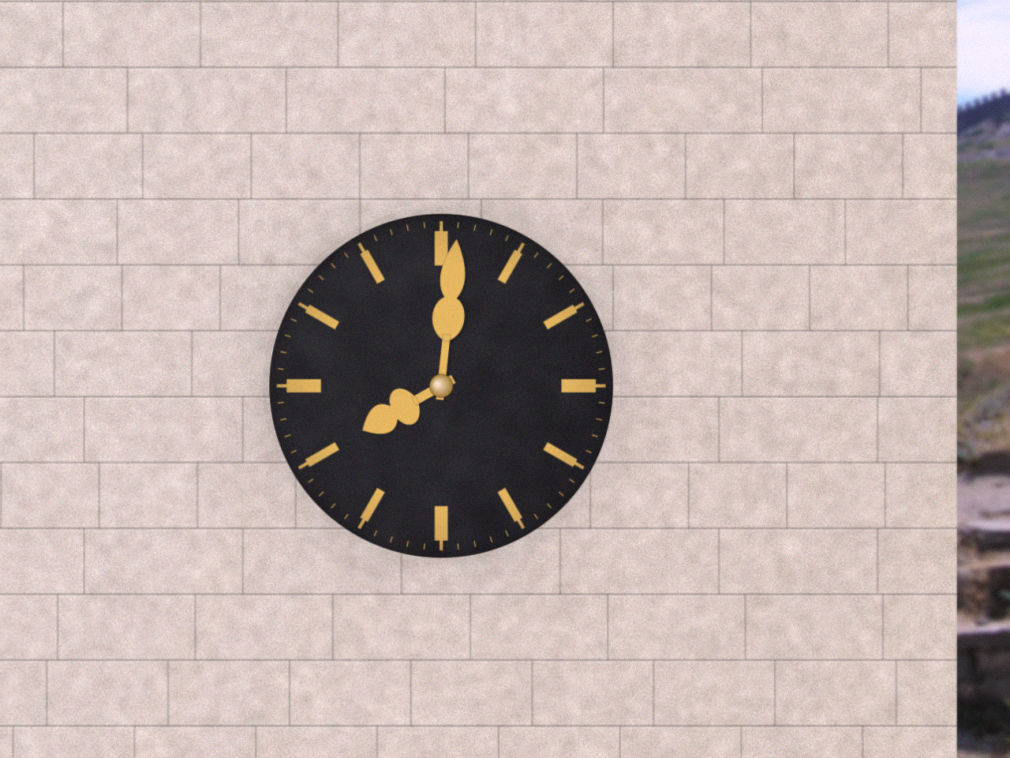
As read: {"hour": 8, "minute": 1}
